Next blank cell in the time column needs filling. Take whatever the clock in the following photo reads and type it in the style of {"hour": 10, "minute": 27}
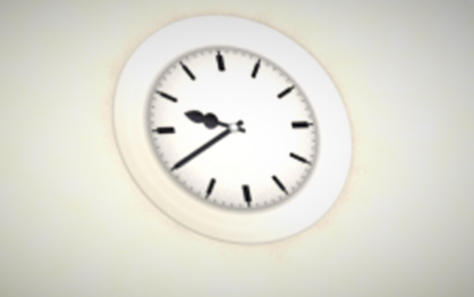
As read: {"hour": 9, "minute": 40}
